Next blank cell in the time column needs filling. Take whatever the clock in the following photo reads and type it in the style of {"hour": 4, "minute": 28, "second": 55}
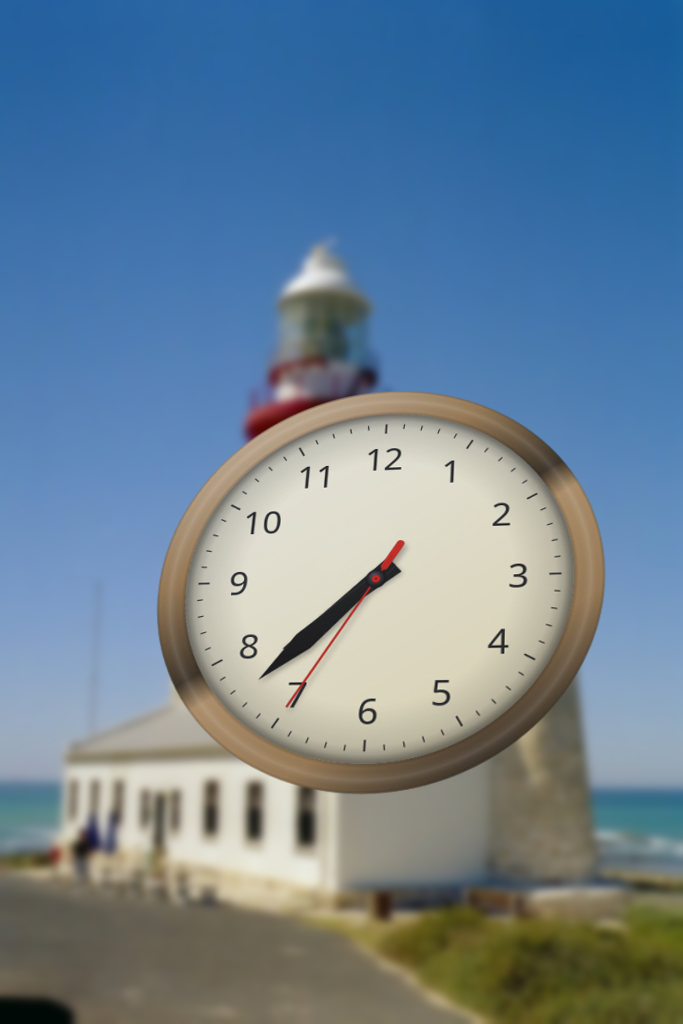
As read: {"hour": 7, "minute": 37, "second": 35}
